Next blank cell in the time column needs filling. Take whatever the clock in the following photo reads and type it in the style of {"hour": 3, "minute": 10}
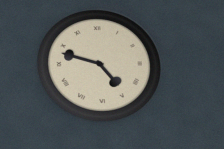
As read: {"hour": 4, "minute": 48}
